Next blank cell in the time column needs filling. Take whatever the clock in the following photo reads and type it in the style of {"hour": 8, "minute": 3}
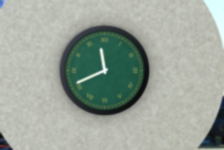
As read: {"hour": 11, "minute": 41}
